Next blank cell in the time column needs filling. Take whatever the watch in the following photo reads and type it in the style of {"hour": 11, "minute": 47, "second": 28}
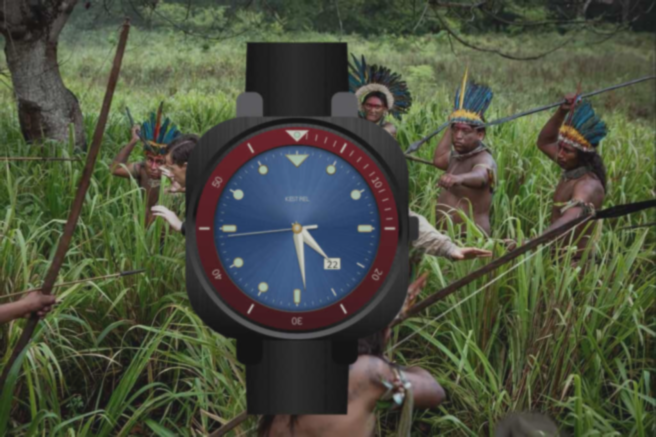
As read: {"hour": 4, "minute": 28, "second": 44}
